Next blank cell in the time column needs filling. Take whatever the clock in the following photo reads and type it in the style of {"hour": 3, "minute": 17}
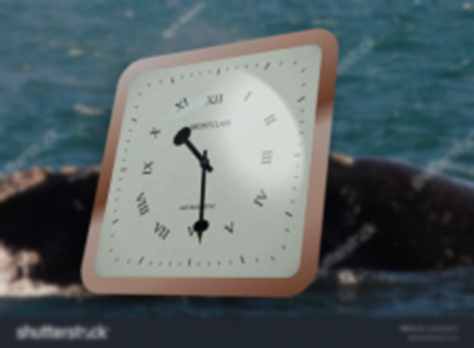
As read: {"hour": 10, "minute": 29}
